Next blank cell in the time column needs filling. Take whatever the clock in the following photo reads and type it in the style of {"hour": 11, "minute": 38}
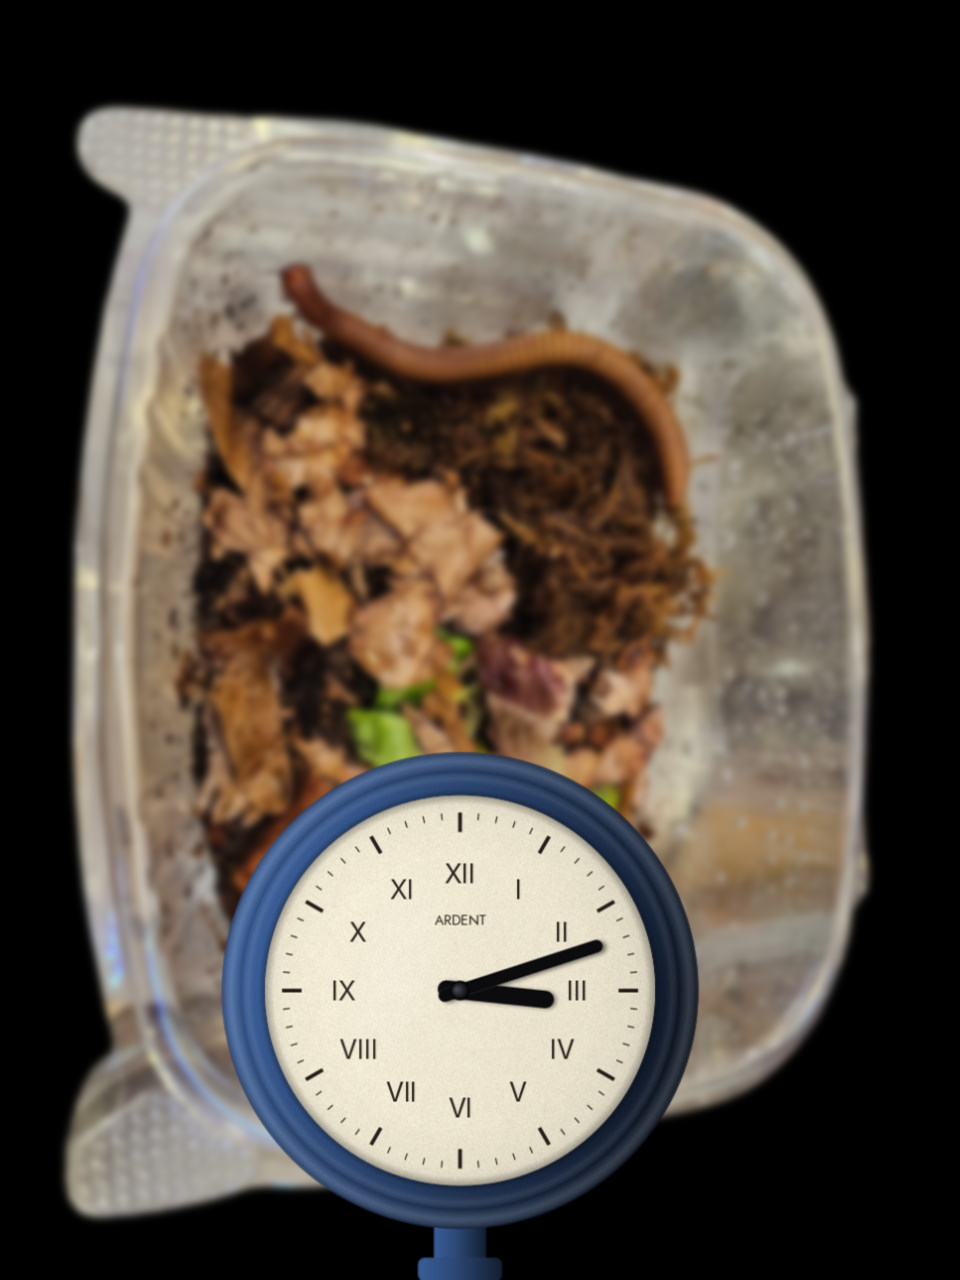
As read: {"hour": 3, "minute": 12}
